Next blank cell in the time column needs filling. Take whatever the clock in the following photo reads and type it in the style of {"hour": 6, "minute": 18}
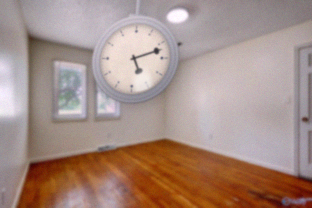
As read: {"hour": 5, "minute": 12}
